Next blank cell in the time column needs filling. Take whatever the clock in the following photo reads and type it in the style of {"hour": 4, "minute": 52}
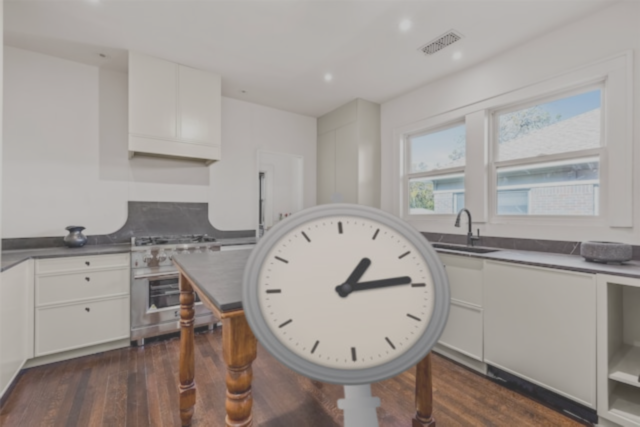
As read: {"hour": 1, "minute": 14}
